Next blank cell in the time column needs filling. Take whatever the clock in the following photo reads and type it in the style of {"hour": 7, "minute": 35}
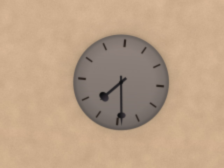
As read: {"hour": 7, "minute": 29}
